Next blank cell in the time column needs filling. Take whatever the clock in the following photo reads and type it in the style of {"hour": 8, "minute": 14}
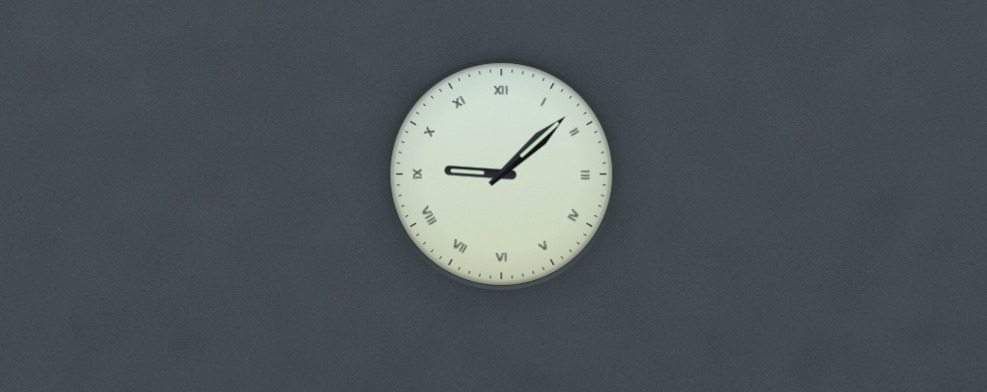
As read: {"hour": 9, "minute": 8}
